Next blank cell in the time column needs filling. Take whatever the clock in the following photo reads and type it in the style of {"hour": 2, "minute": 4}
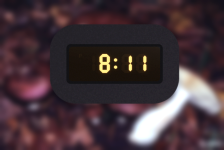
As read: {"hour": 8, "minute": 11}
